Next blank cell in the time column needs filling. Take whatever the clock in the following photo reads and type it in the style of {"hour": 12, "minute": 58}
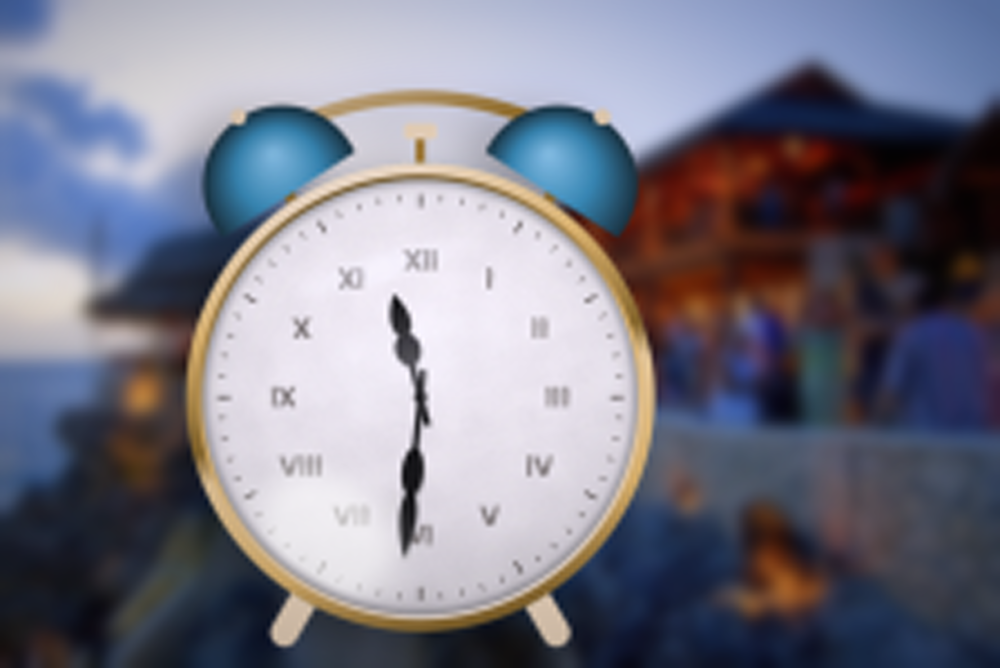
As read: {"hour": 11, "minute": 31}
